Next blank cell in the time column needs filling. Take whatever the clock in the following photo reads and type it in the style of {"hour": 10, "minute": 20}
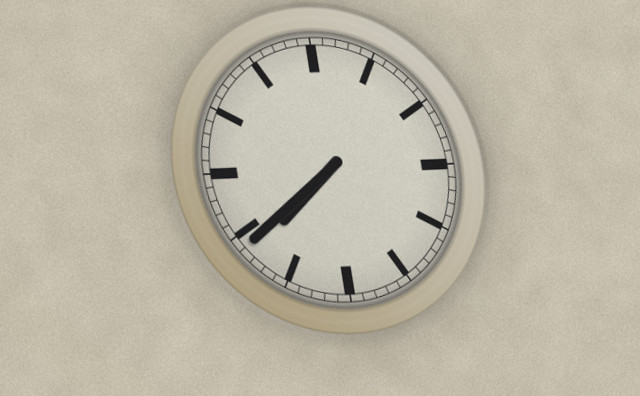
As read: {"hour": 7, "minute": 39}
